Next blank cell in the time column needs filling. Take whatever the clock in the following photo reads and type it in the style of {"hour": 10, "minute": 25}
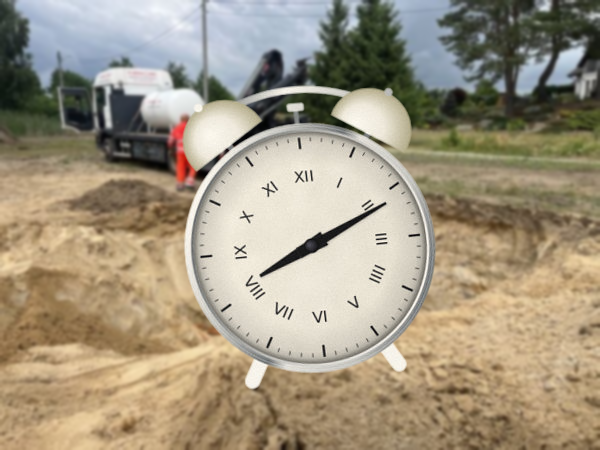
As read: {"hour": 8, "minute": 11}
